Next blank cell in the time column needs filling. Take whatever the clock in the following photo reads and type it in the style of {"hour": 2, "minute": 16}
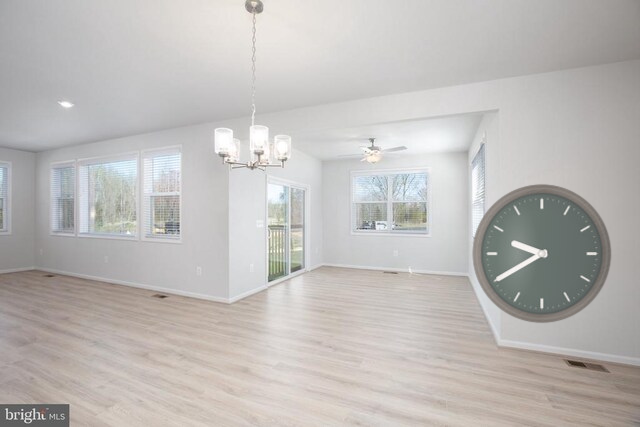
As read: {"hour": 9, "minute": 40}
